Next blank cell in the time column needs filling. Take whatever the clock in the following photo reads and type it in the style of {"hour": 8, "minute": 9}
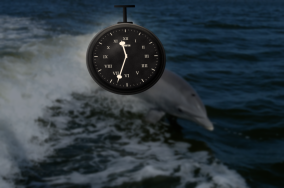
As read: {"hour": 11, "minute": 33}
